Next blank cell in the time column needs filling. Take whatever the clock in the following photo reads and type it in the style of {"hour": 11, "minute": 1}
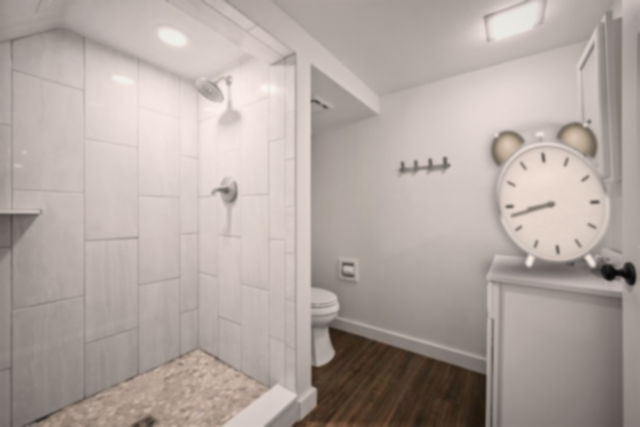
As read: {"hour": 8, "minute": 43}
